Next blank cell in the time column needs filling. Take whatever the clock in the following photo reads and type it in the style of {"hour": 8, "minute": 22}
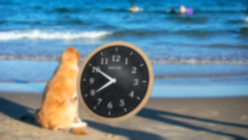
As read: {"hour": 7, "minute": 50}
